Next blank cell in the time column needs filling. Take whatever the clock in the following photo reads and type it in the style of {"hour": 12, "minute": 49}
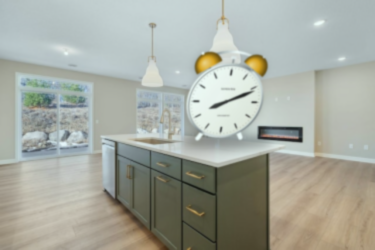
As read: {"hour": 8, "minute": 11}
